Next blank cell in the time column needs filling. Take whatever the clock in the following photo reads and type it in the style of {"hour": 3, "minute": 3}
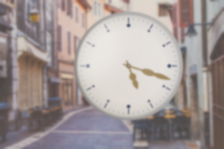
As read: {"hour": 5, "minute": 18}
